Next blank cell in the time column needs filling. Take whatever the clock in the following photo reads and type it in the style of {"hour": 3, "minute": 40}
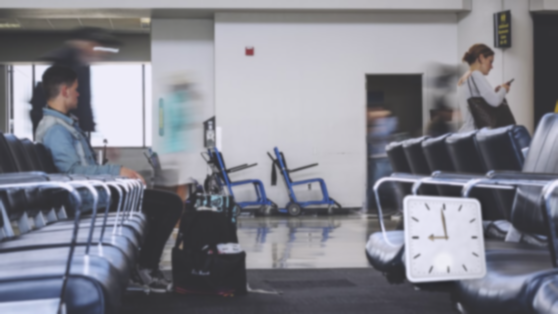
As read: {"hour": 8, "minute": 59}
